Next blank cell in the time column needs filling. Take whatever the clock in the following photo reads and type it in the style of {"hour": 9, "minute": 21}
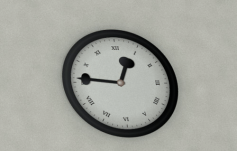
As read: {"hour": 12, "minute": 46}
